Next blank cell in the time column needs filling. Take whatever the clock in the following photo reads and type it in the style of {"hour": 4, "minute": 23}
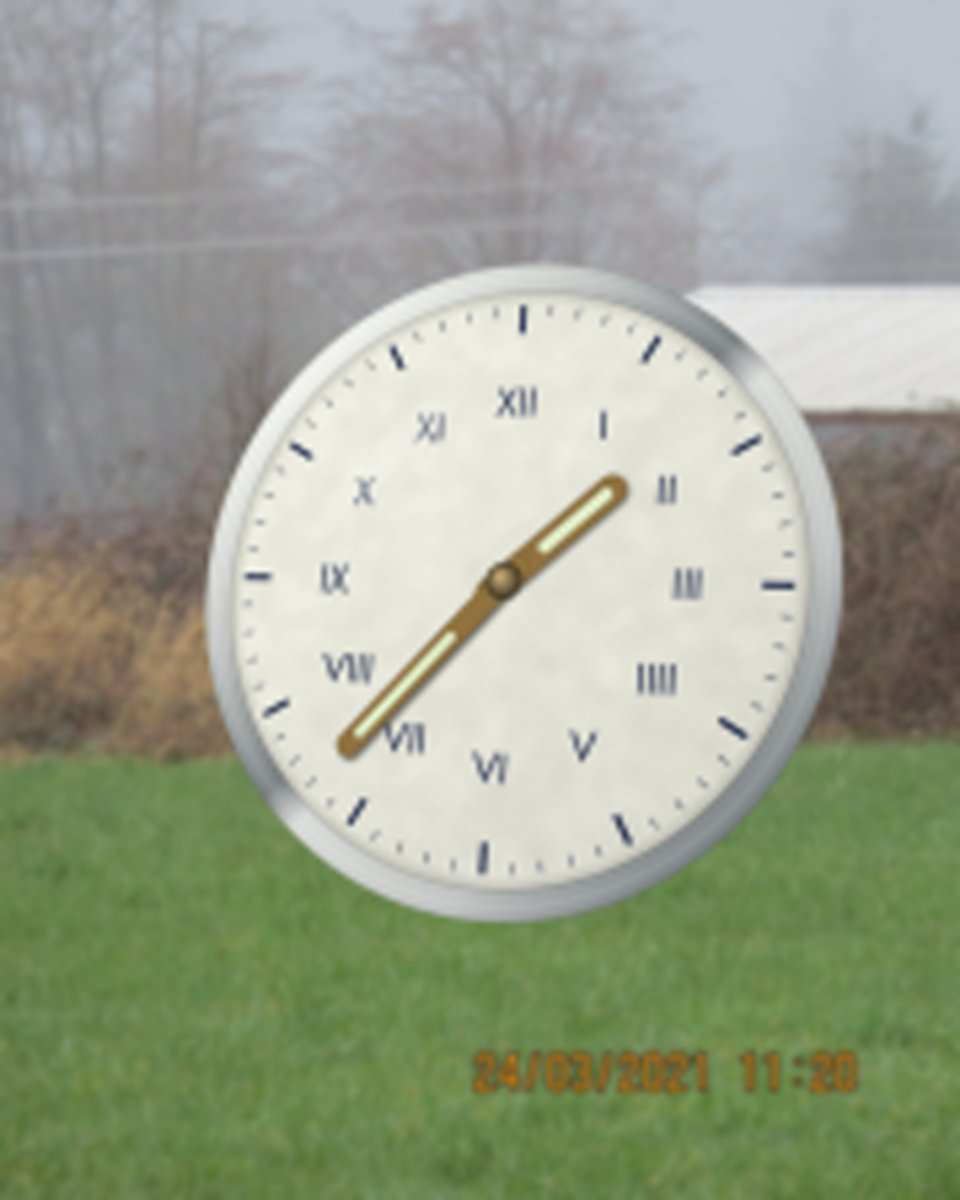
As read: {"hour": 1, "minute": 37}
